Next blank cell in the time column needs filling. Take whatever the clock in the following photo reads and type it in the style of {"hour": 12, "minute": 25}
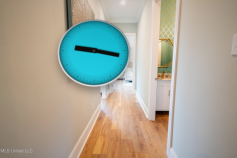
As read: {"hour": 9, "minute": 17}
